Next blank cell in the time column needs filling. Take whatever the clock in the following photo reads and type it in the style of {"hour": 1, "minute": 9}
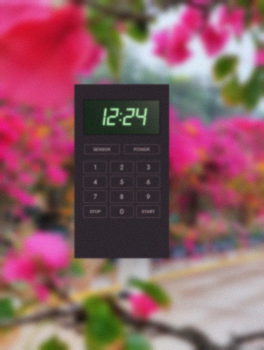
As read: {"hour": 12, "minute": 24}
